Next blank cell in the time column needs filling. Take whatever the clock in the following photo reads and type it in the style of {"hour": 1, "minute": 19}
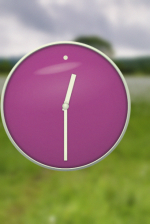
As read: {"hour": 12, "minute": 30}
